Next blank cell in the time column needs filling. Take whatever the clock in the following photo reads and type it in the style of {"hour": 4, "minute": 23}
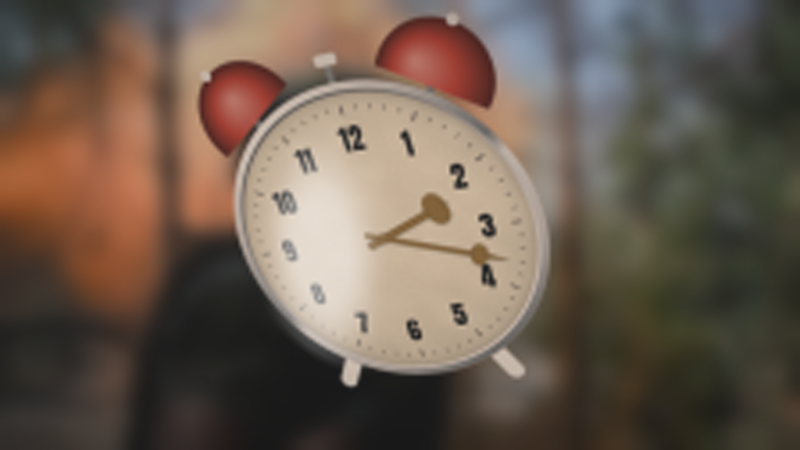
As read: {"hour": 2, "minute": 18}
